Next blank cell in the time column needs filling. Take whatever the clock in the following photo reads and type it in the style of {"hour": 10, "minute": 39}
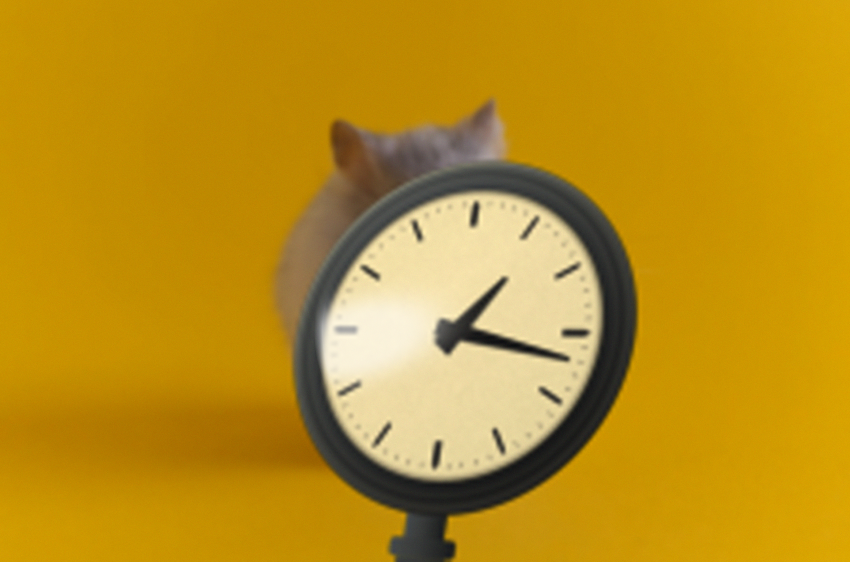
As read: {"hour": 1, "minute": 17}
